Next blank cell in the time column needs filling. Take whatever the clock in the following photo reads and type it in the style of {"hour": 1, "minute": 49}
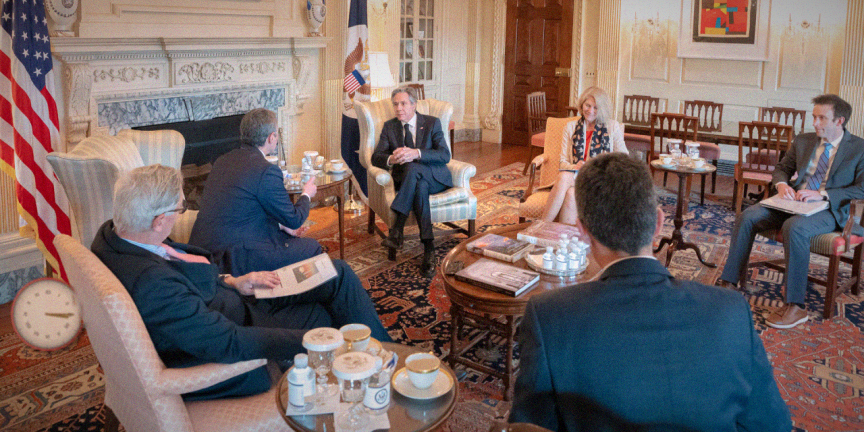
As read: {"hour": 3, "minute": 15}
